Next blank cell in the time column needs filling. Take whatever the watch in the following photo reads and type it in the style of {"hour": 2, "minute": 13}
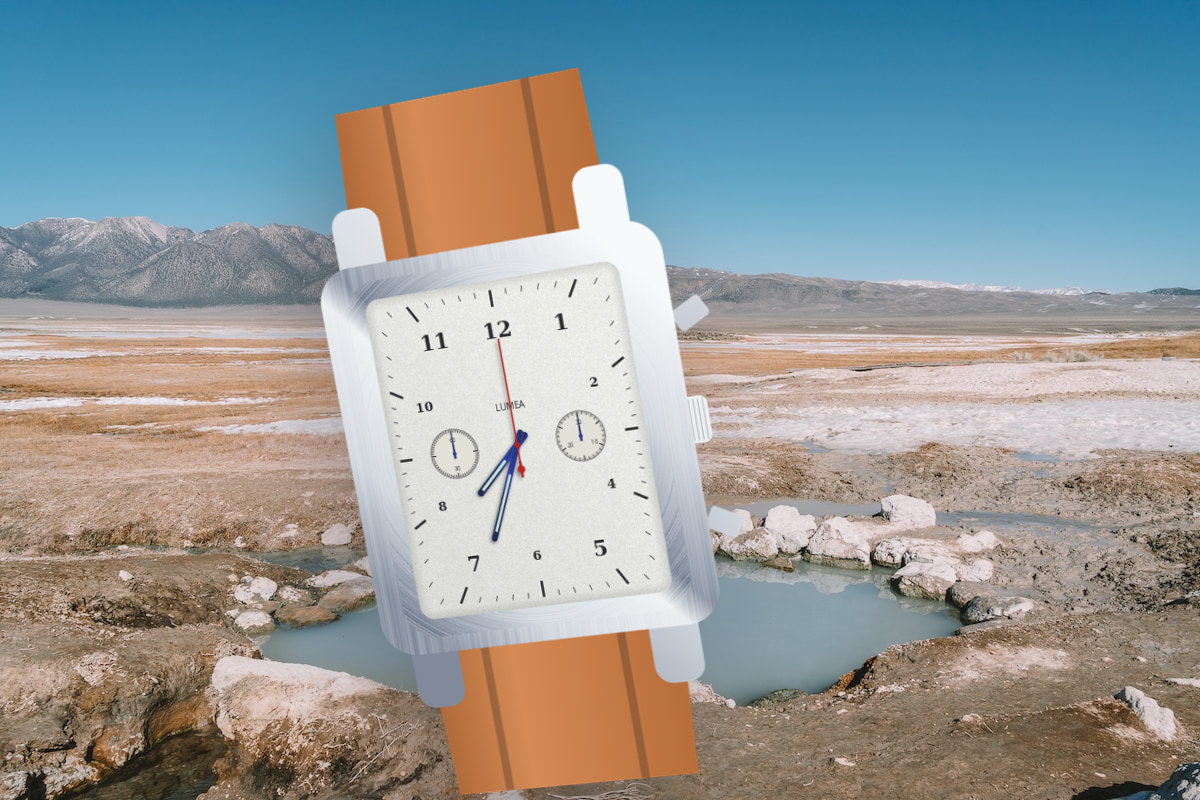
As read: {"hour": 7, "minute": 34}
